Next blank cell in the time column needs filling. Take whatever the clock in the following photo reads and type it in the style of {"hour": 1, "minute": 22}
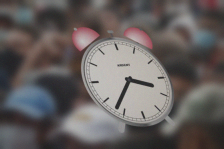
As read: {"hour": 3, "minute": 37}
